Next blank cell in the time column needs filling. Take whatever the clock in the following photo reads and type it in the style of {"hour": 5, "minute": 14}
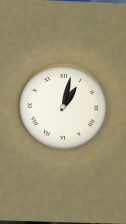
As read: {"hour": 1, "minute": 2}
